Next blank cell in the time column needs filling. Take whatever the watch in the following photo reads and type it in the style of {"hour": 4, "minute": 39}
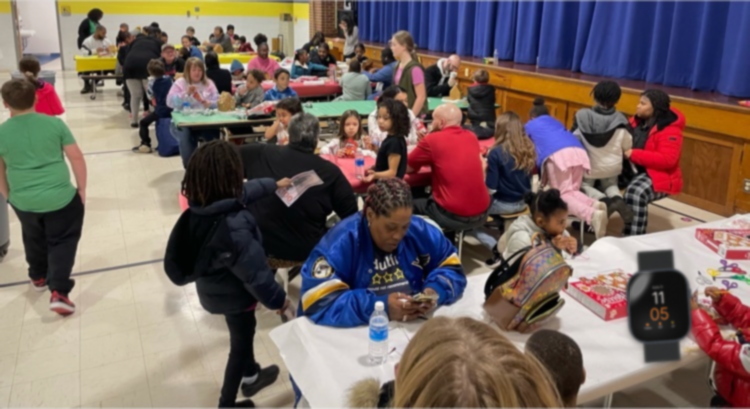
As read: {"hour": 11, "minute": 5}
